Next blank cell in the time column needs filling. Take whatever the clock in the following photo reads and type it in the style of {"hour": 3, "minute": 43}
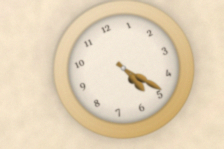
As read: {"hour": 5, "minute": 24}
